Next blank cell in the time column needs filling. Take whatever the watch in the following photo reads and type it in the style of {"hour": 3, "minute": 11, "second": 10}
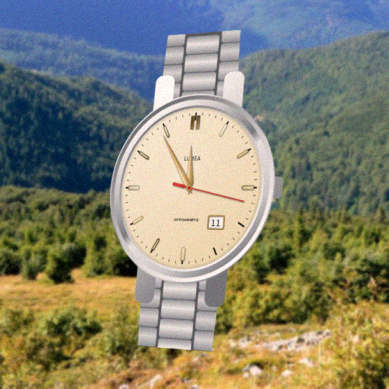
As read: {"hour": 11, "minute": 54, "second": 17}
